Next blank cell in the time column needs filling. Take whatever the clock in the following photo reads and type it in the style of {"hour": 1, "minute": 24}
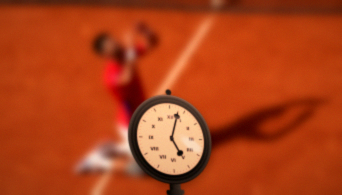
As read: {"hour": 5, "minute": 3}
